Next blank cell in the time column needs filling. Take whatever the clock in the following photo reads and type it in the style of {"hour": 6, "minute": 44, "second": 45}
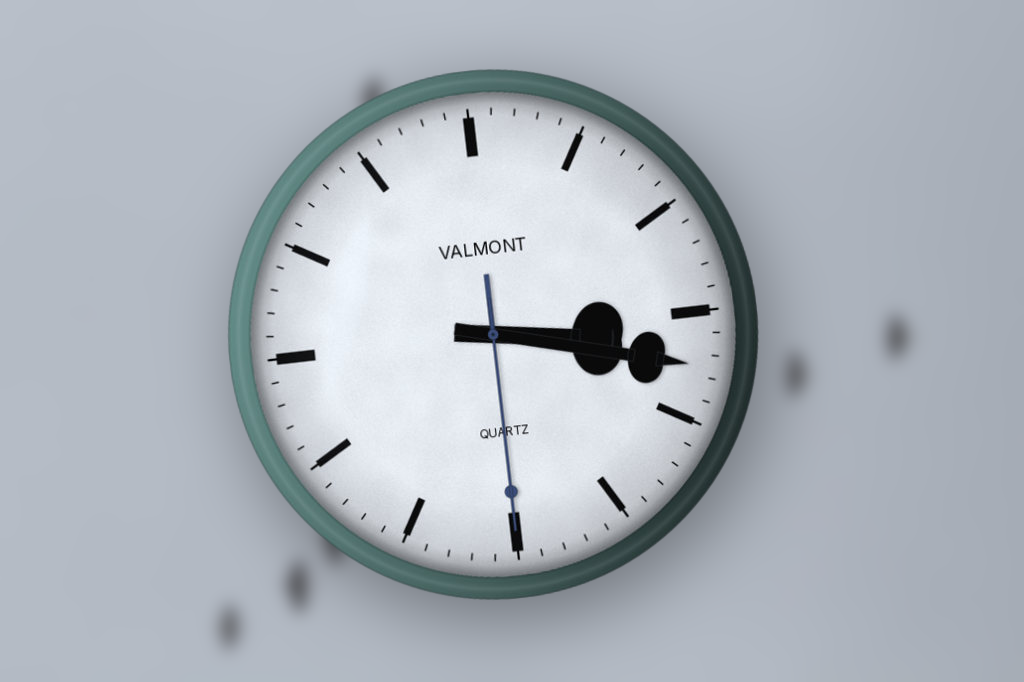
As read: {"hour": 3, "minute": 17, "second": 30}
